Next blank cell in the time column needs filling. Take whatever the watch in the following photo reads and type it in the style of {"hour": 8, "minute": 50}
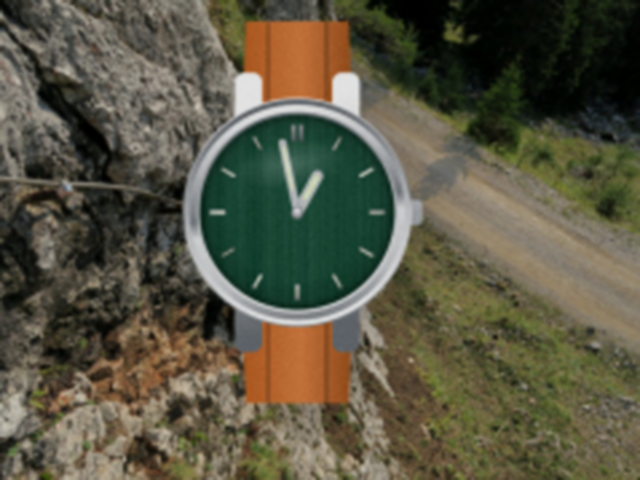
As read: {"hour": 12, "minute": 58}
